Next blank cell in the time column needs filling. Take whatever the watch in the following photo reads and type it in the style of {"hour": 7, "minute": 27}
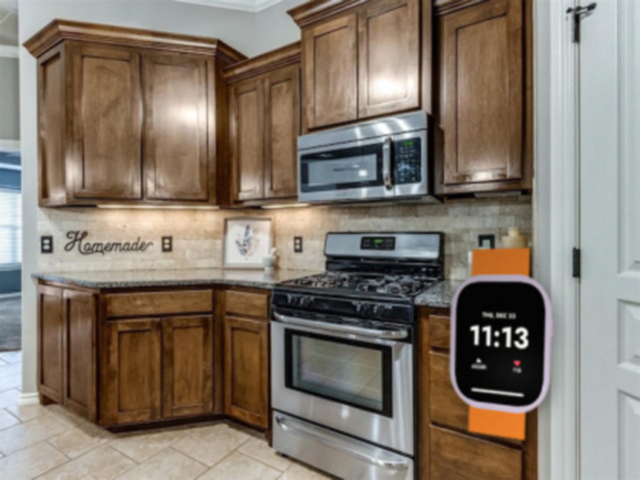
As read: {"hour": 11, "minute": 13}
